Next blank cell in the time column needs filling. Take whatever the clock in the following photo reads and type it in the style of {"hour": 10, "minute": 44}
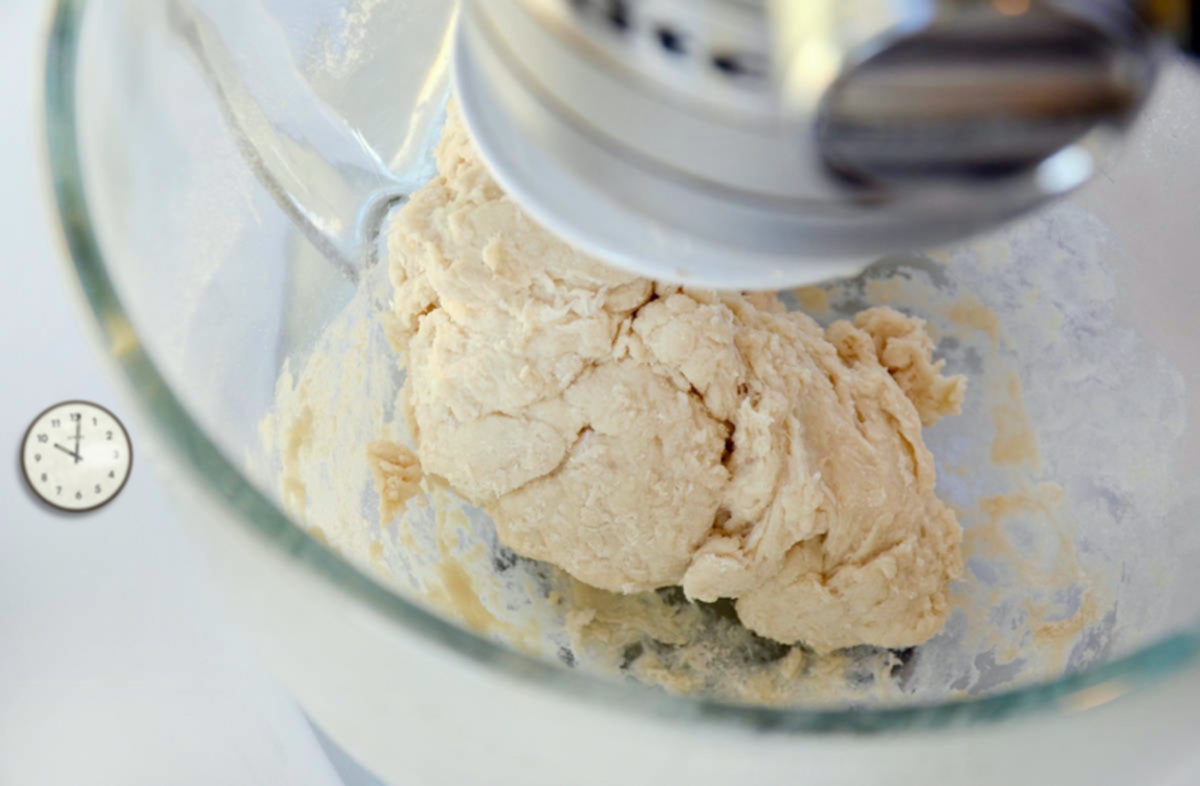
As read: {"hour": 10, "minute": 1}
